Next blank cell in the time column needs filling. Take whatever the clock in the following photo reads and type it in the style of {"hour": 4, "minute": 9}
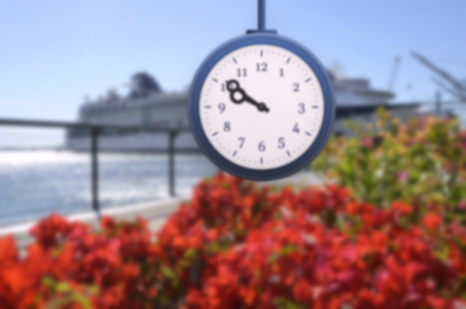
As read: {"hour": 9, "minute": 51}
